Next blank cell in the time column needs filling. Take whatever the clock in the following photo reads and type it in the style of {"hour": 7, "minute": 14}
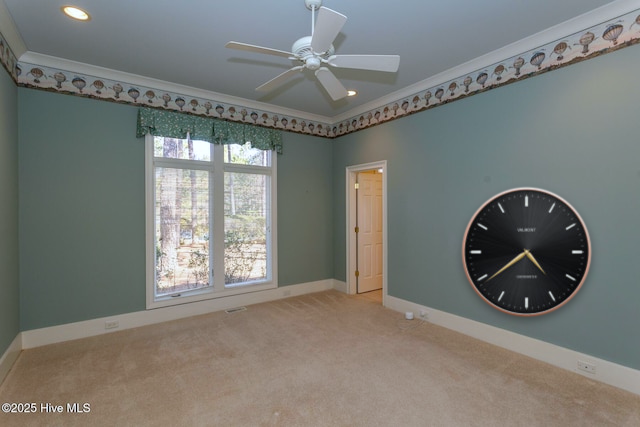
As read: {"hour": 4, "minute": 39}
